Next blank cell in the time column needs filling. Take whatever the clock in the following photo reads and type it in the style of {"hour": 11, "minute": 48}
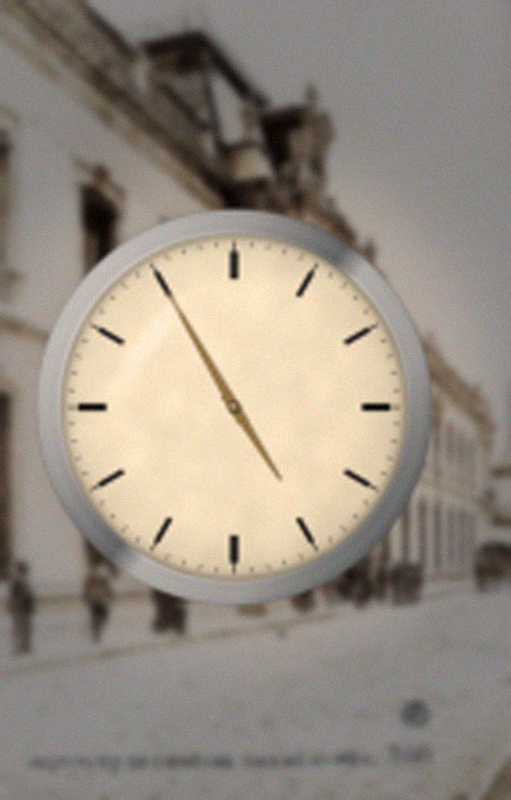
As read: {"hour": 4, "minute": 55}
